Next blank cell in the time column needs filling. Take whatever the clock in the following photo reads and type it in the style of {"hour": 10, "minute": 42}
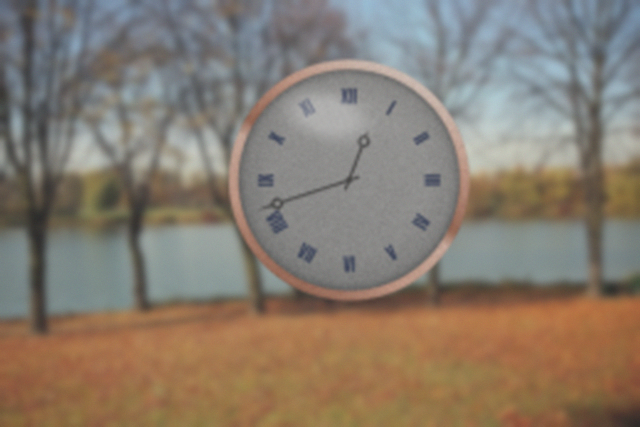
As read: {"hour": 12, "minute": 42}
